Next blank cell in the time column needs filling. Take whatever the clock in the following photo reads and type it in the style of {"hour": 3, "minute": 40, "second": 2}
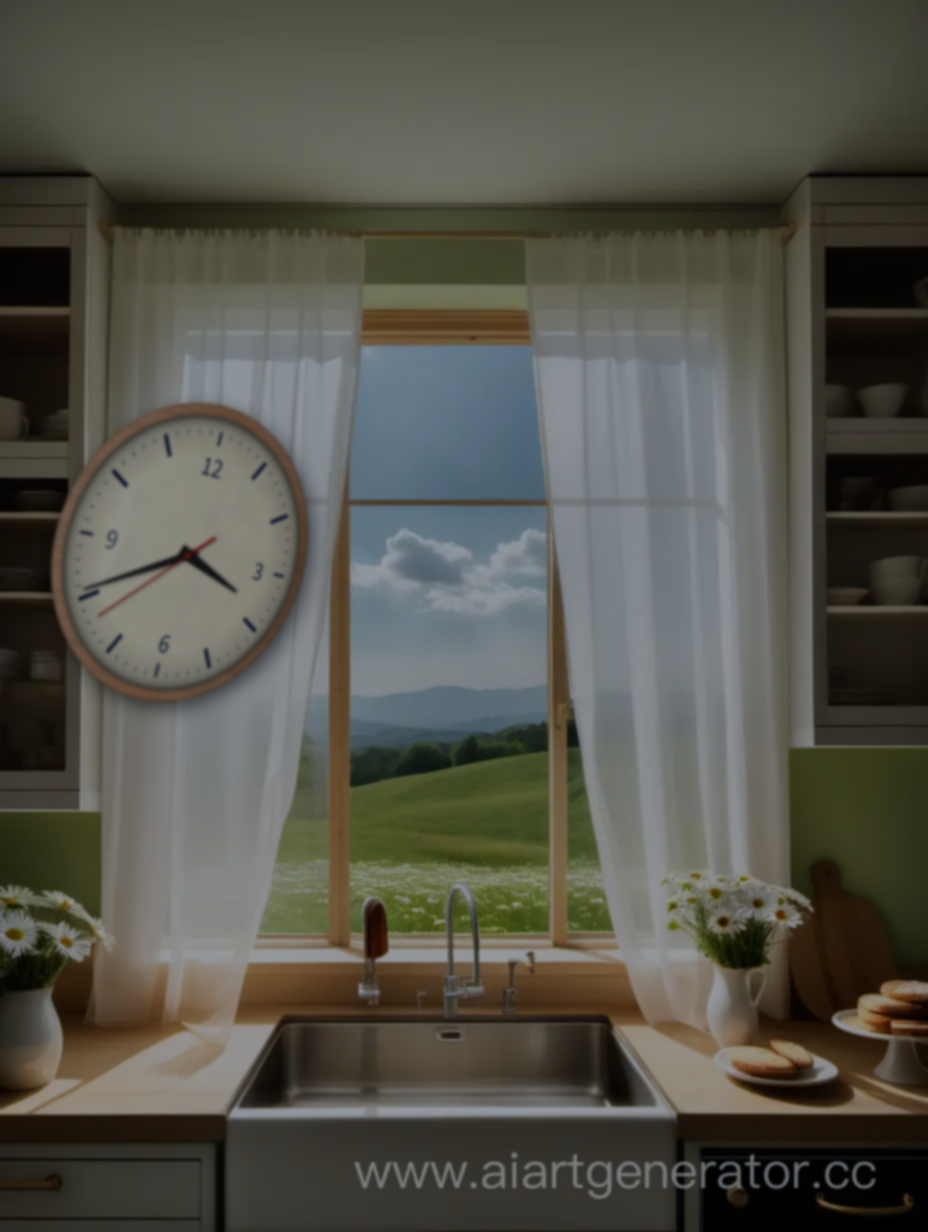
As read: {"hour": 3, "minute": 40, "second": 38}
